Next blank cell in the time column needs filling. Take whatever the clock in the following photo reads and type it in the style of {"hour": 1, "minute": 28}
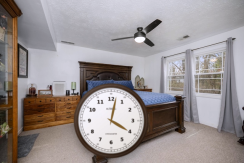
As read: {"hour": 4, "minute": 2}
